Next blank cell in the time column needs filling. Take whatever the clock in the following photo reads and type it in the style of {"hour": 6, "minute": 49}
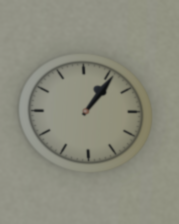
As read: {"hour": 1, "minute": 6}
